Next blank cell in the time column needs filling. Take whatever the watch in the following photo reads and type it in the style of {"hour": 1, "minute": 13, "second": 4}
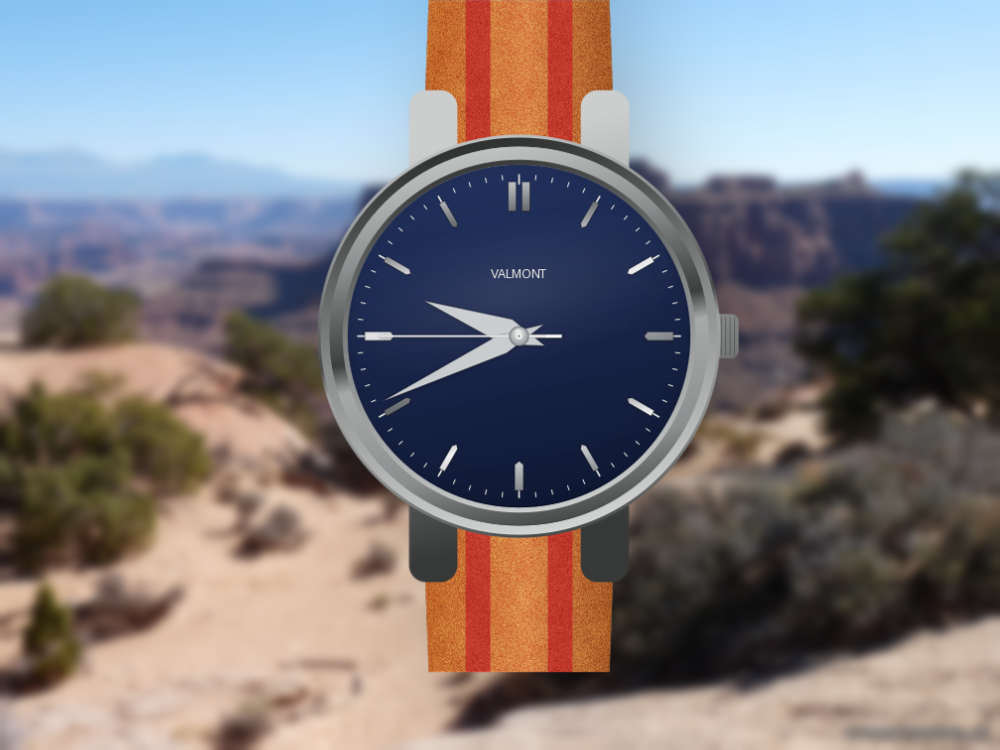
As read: {"hour": 9, "minute": 40, "second": 45}
